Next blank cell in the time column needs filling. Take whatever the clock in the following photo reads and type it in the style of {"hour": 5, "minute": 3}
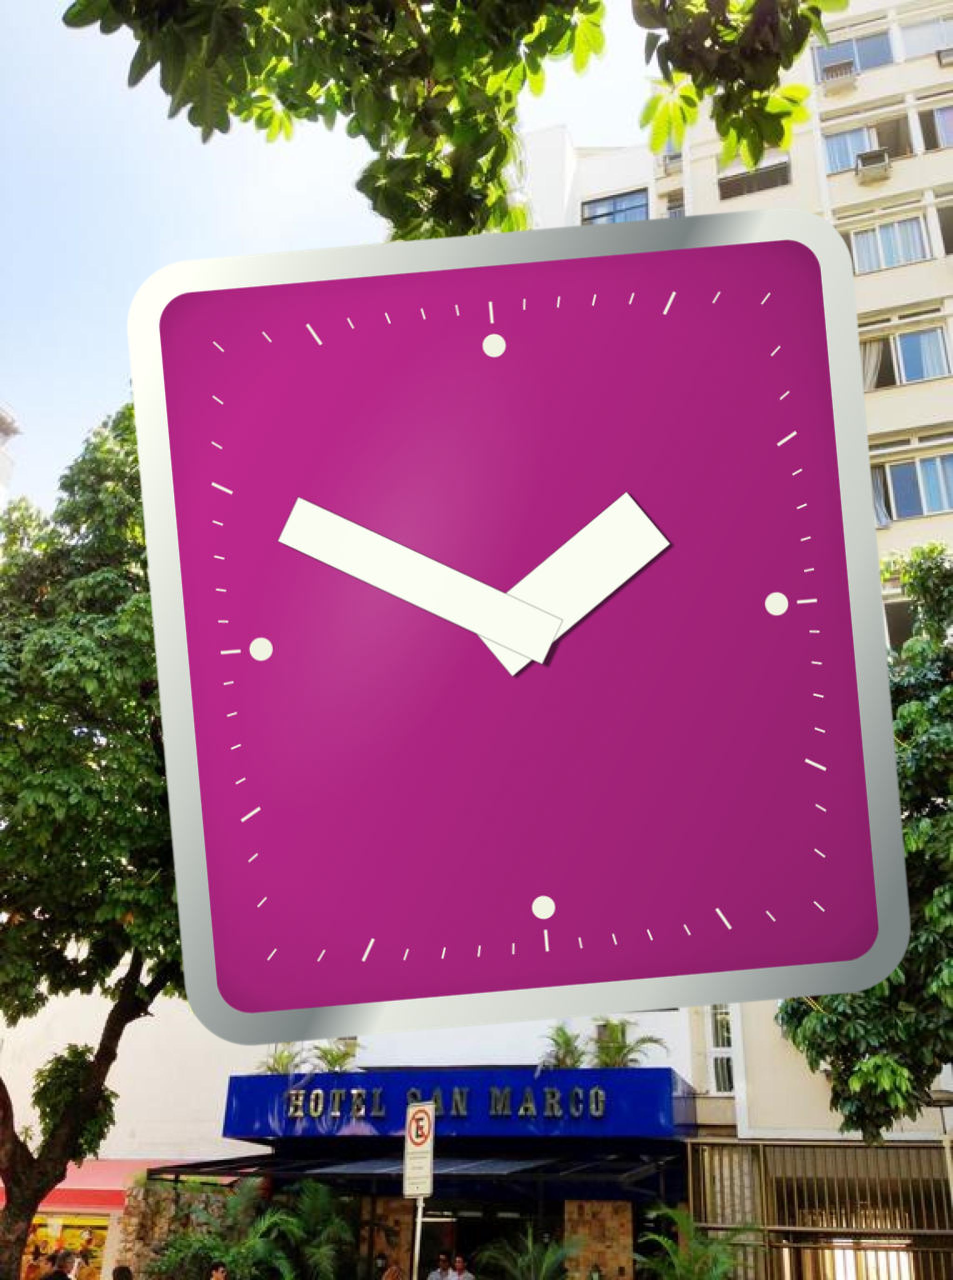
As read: {"hour": 1, "minute": 50}
